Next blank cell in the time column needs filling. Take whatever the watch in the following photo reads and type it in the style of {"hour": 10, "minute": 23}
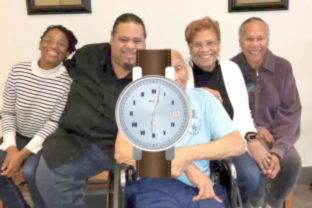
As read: {"hour": 6, "minute": 2}
